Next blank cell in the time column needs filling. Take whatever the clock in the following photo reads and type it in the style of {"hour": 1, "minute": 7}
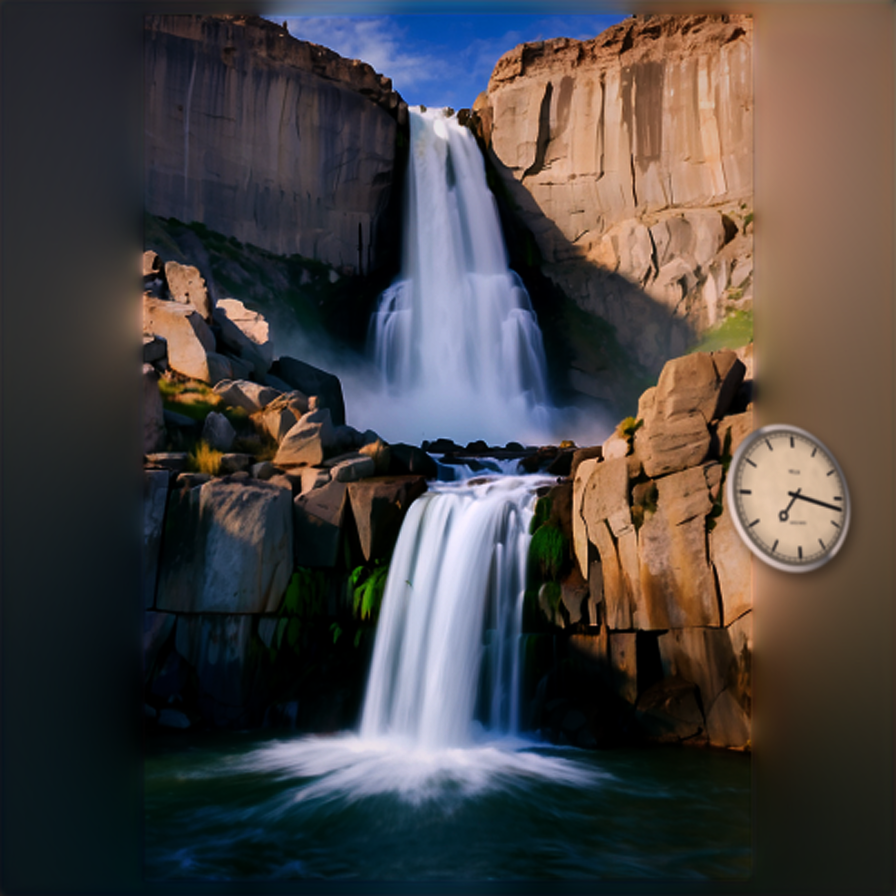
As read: {"hour": 7, "minute": 17}
